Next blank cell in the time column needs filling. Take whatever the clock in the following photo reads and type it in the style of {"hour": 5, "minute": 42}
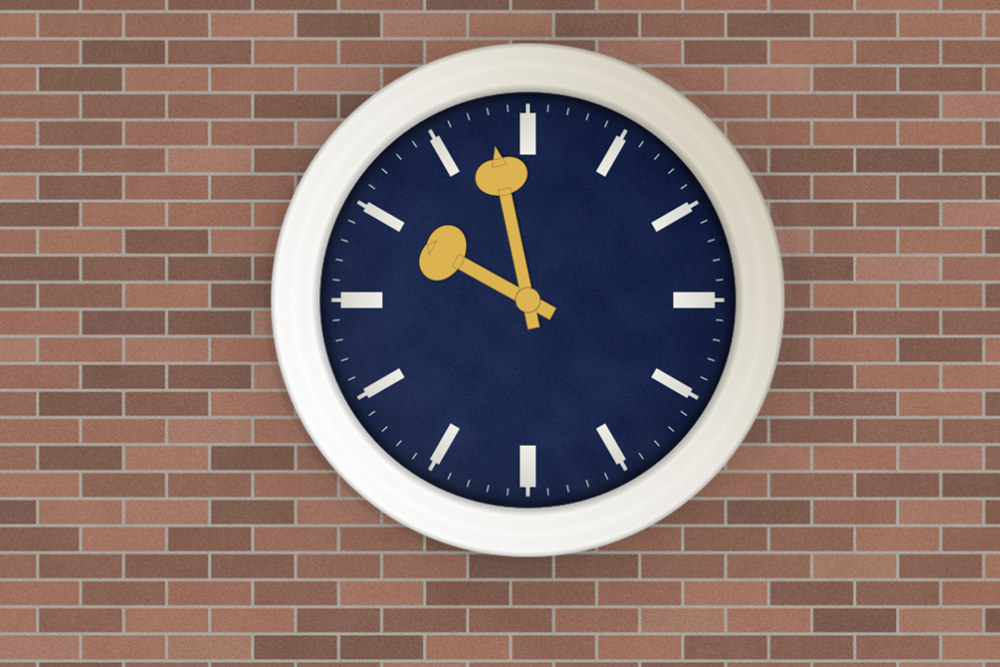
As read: {"hour": 9, "minute": 58}
